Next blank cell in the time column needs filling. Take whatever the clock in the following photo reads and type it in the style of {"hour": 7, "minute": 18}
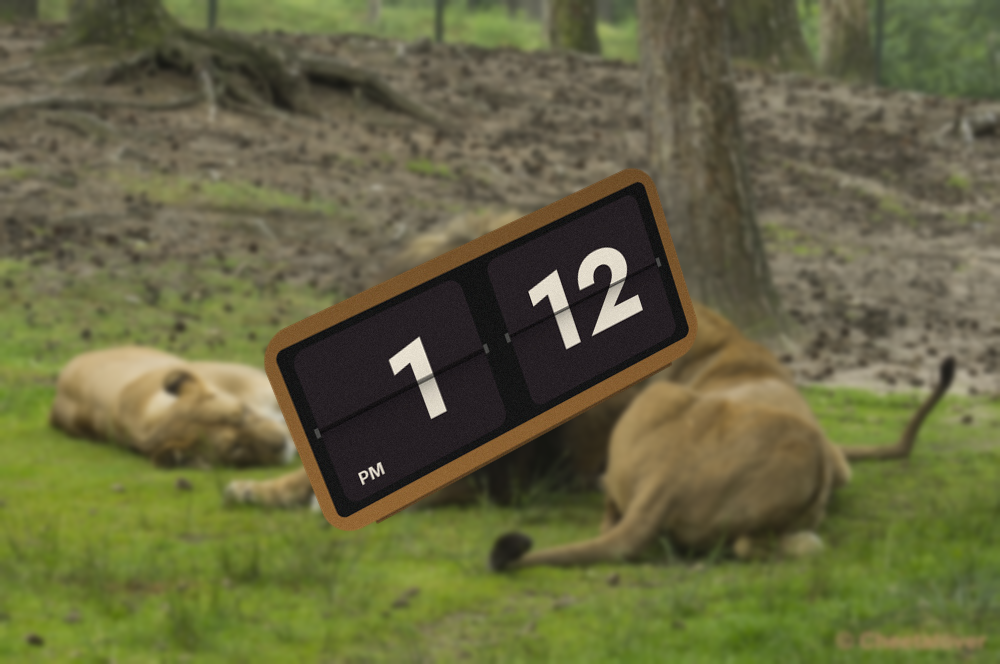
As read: {"hour": 1, "minute": 12}
